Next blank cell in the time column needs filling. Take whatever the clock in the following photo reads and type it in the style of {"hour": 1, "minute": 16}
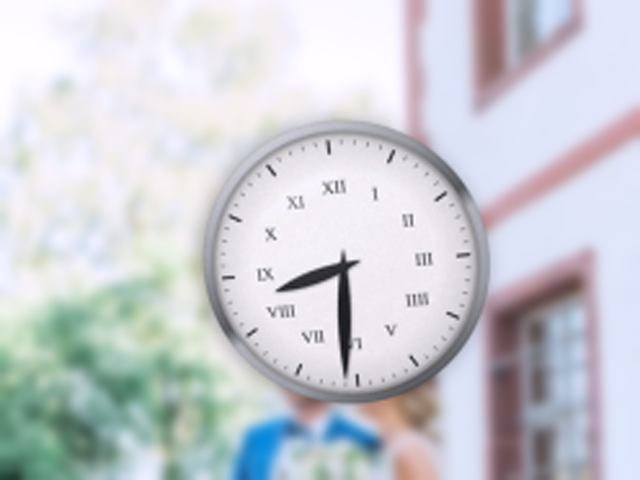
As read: {"hour": 8, "minute": 31}
